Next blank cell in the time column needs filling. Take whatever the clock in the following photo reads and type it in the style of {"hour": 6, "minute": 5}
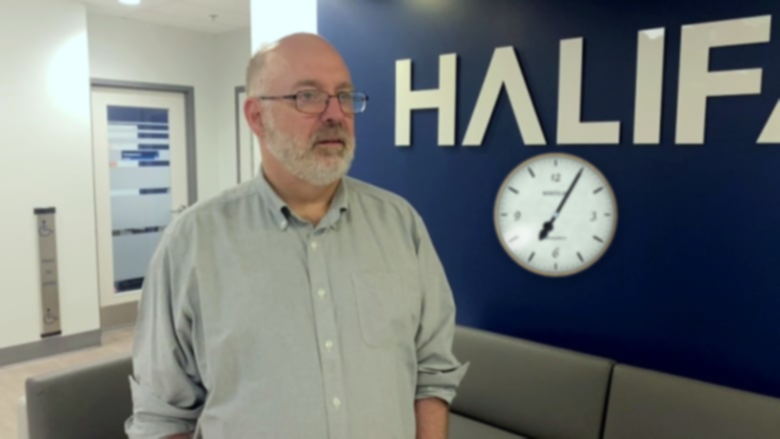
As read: {"hour": 7, "minute": 5}
